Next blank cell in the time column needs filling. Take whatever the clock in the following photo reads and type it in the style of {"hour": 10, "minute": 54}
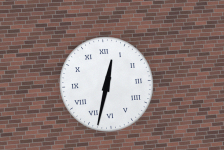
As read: {"hour": 12, "minute": 33}
